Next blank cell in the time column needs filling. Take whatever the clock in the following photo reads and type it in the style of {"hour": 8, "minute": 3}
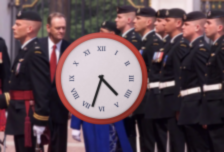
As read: {"hour": 4, "minute": 33}
